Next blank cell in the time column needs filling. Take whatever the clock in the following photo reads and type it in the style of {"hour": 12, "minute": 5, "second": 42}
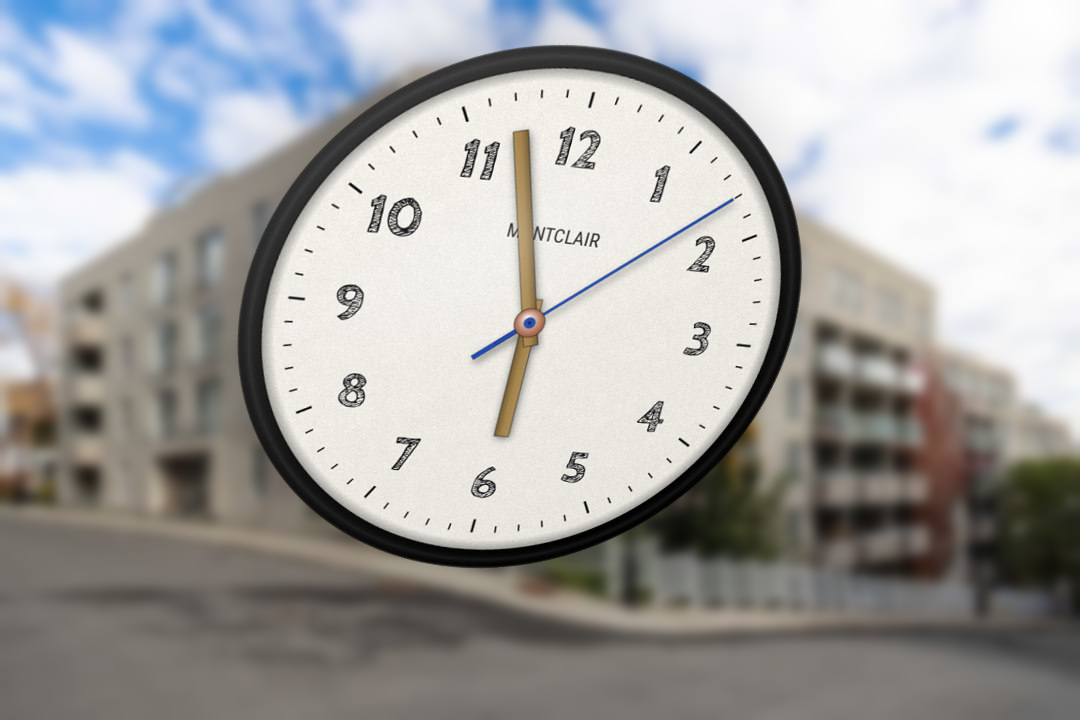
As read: {"hour": 5, "minute": 57, "second": 8}
